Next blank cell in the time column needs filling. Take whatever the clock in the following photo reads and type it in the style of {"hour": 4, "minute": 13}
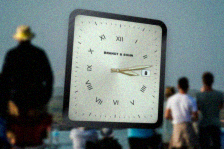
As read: {"hour": 3, "minute": 13}
